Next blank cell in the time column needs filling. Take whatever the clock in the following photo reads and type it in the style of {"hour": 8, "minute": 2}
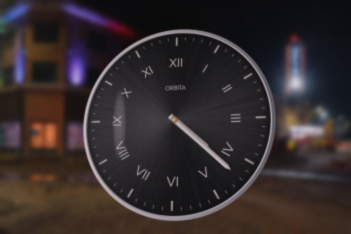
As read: {"hour": 4, "minute": 22}
